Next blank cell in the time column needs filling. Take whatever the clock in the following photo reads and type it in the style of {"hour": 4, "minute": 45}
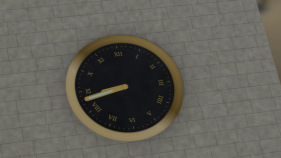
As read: {"hour": 8, "minute": 43}
